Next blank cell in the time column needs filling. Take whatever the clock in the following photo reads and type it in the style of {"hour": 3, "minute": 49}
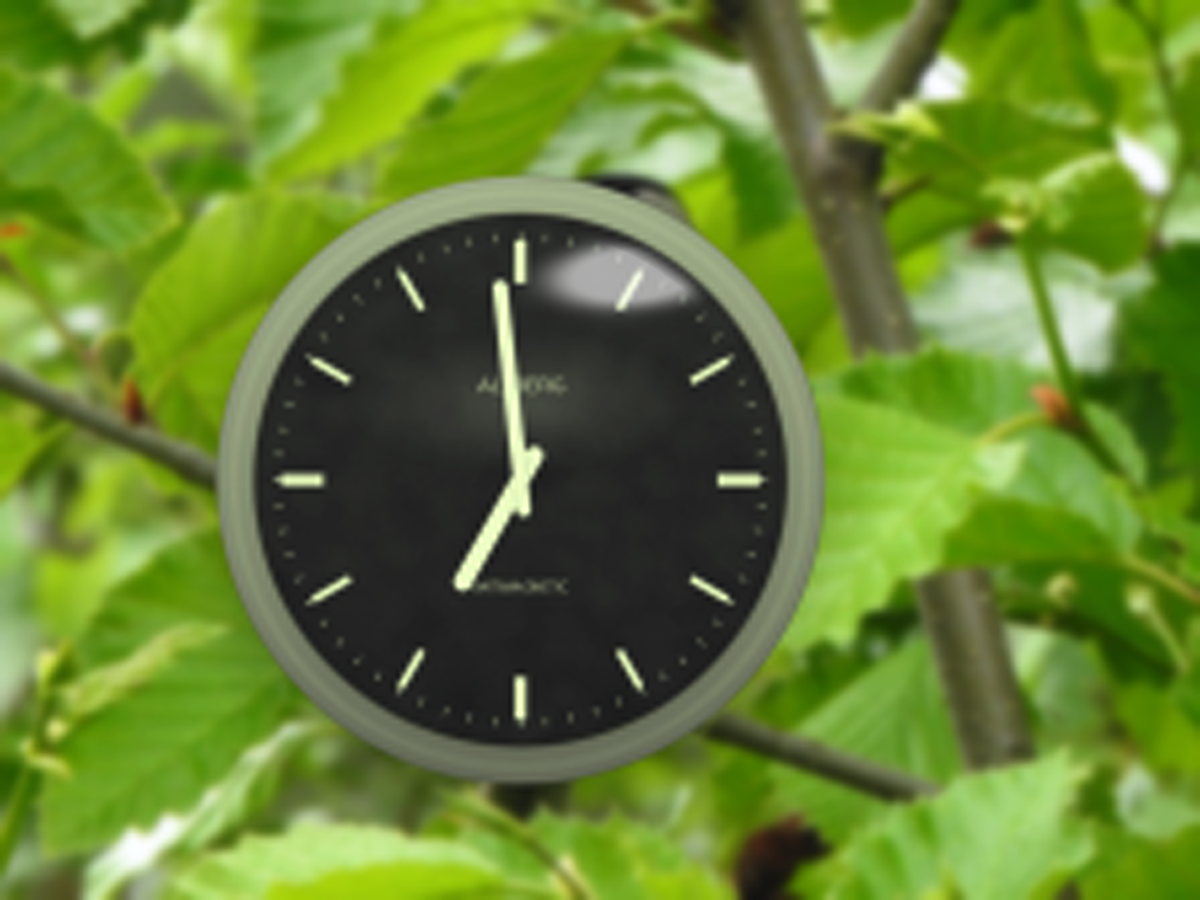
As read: {"hour": 6, "minute": 59}
